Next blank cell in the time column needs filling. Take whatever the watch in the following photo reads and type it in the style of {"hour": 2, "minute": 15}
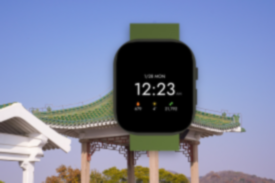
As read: {"hour": 12, "minute": 23}
